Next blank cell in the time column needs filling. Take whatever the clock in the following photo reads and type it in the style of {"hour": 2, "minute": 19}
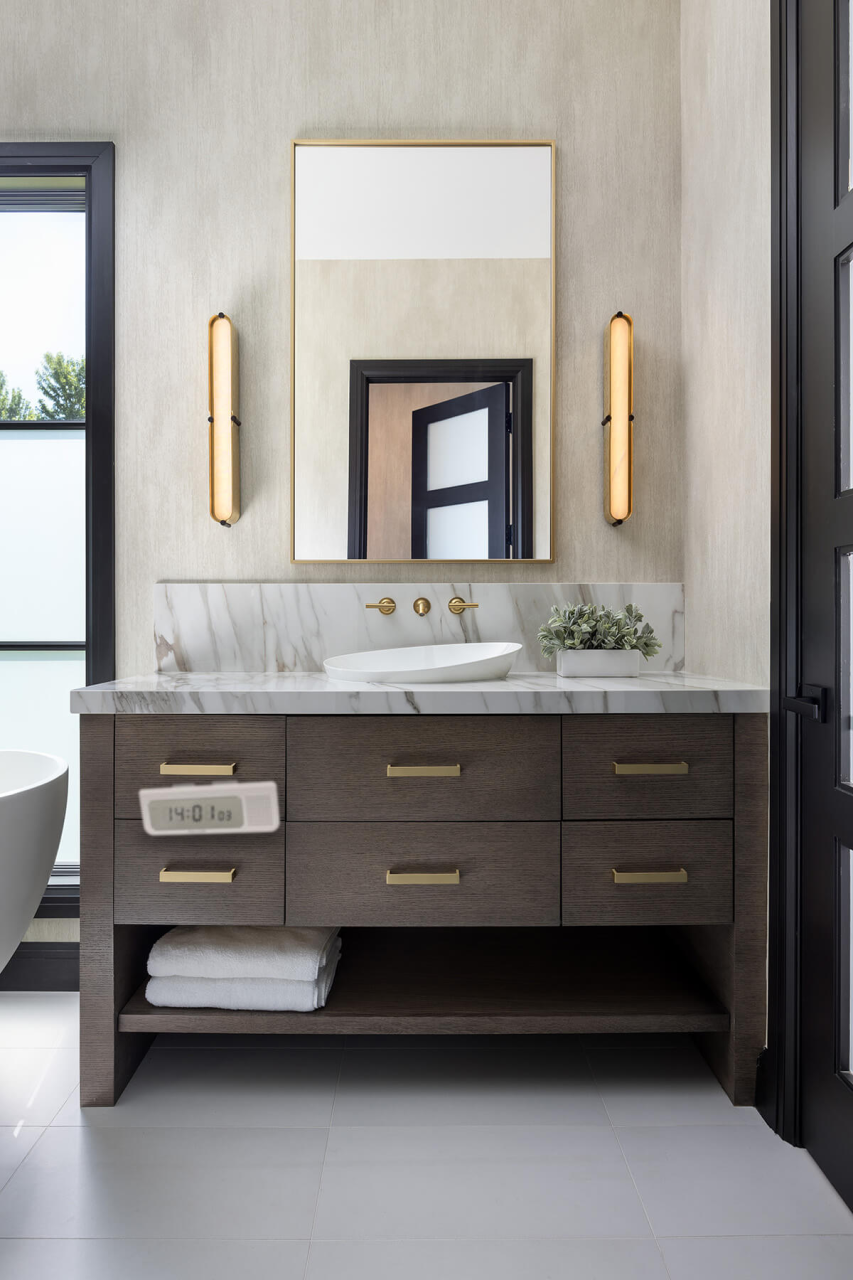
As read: {"hour": 14, "minute": 1}
